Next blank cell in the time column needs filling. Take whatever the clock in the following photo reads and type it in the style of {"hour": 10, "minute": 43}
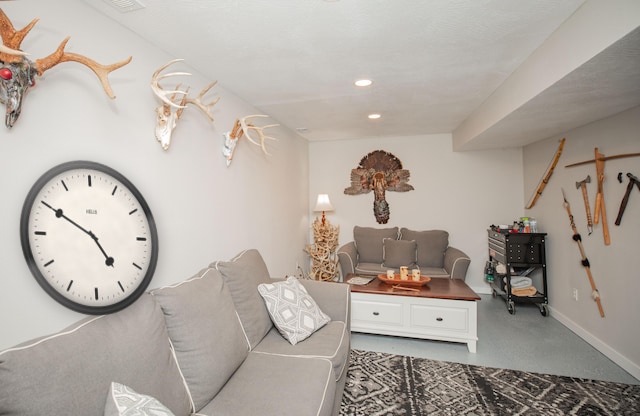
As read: {"hour": 4, "minute": 50}
